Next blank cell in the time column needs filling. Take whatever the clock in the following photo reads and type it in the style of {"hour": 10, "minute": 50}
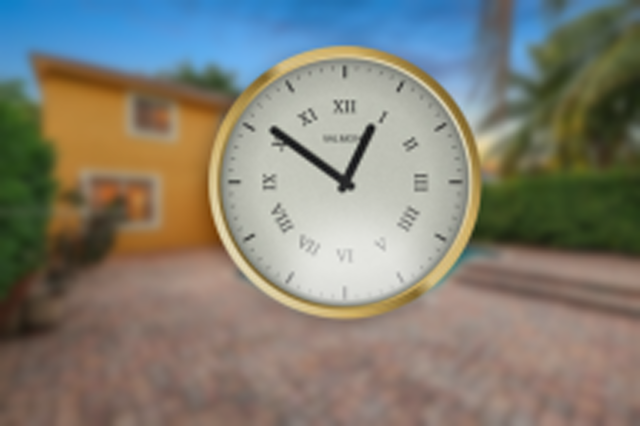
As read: {"hour": 12, "minute": 51}
